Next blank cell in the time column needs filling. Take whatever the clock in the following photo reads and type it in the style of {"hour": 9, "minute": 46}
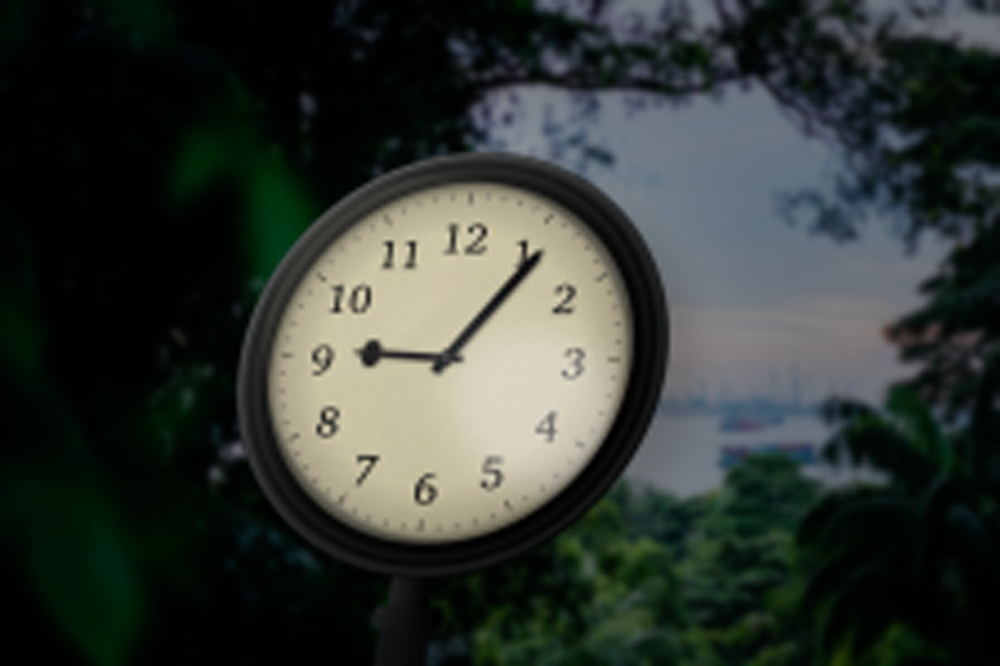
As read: {"hour": 9, "minute": 6}
